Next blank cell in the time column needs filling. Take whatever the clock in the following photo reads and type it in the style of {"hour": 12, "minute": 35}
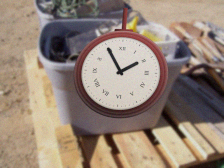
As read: {"hour": 1, "minute": 55}
